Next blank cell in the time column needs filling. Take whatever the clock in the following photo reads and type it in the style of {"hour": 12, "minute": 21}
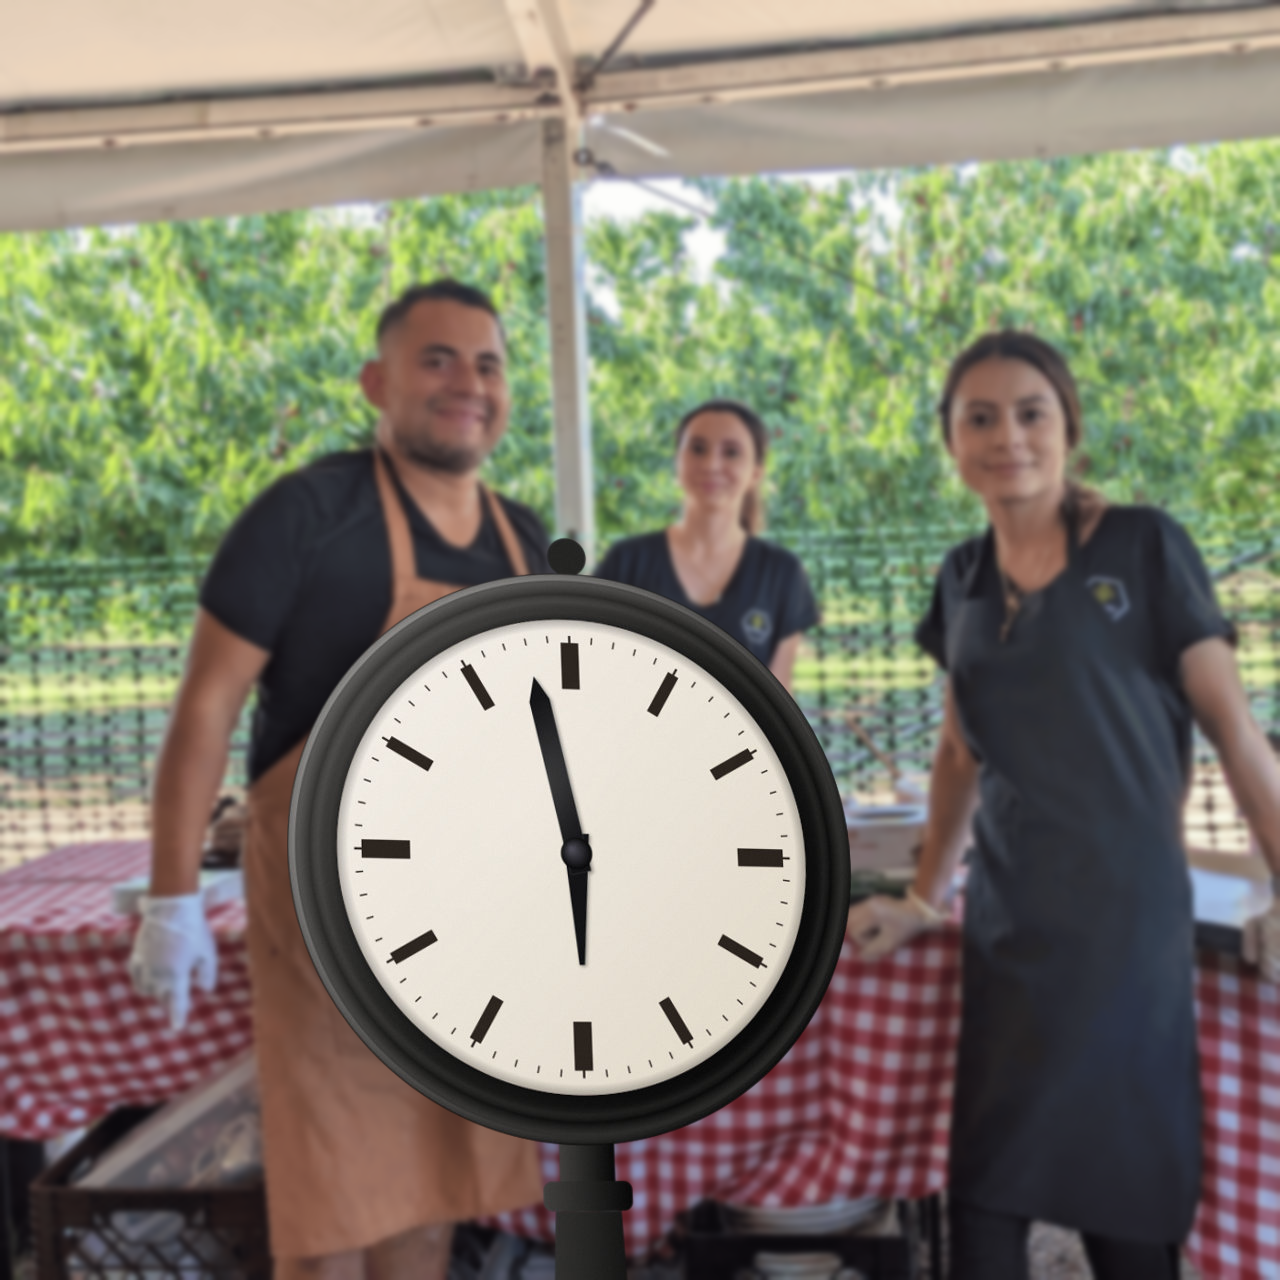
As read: {"hour": 5, "minute": 58}
